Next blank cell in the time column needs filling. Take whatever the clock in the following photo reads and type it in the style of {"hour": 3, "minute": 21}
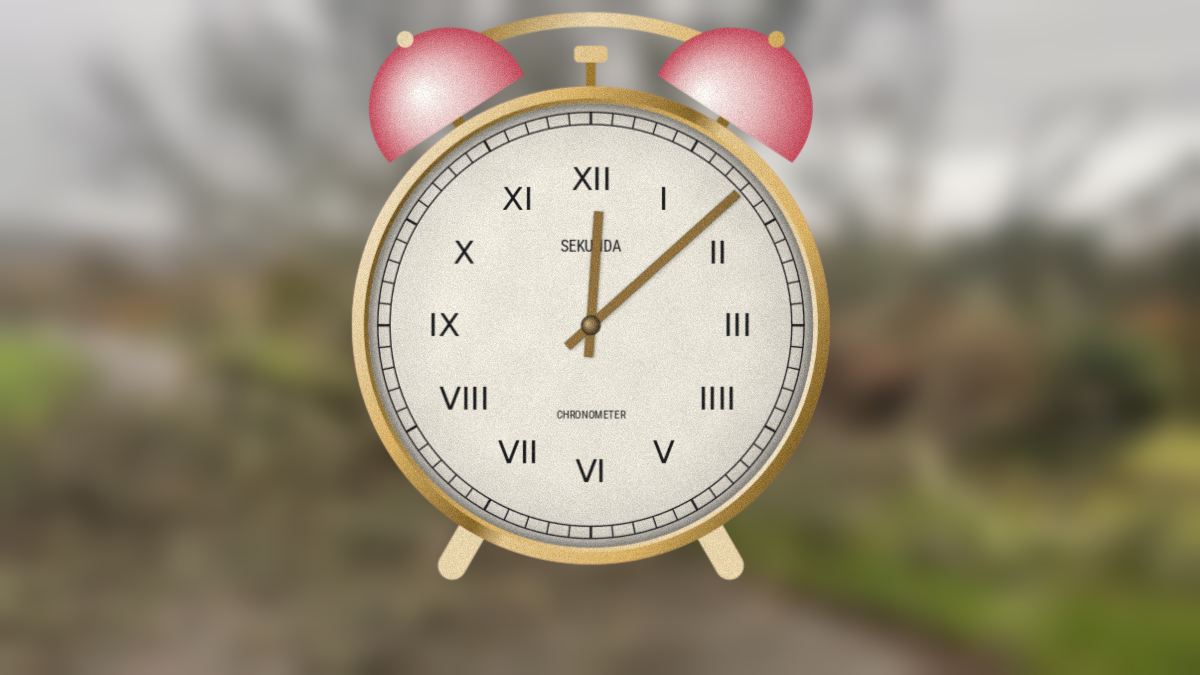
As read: {"hour": 12, "minute": 8}
